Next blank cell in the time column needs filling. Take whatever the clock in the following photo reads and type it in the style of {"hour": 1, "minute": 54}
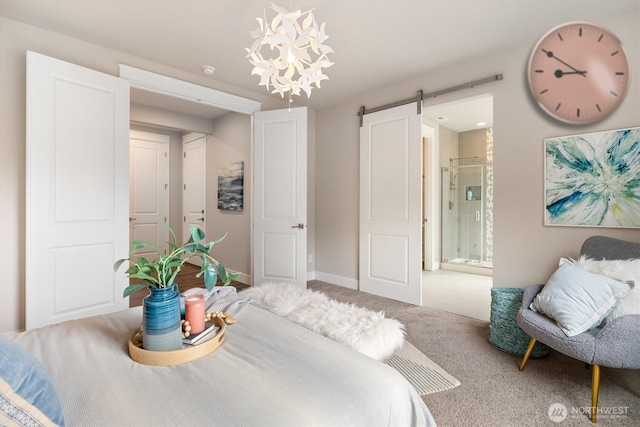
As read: {"hour": 8, "minute": 50}
